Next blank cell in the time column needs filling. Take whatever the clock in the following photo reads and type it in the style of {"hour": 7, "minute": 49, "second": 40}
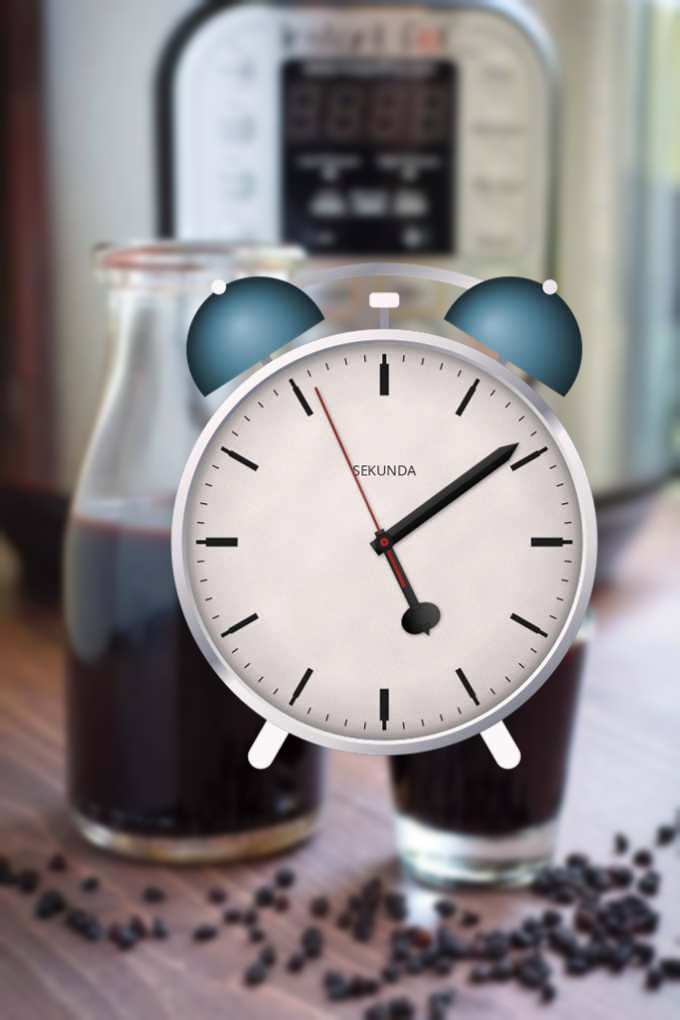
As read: {"hour": 5, "minute": 8, "second": 56}
